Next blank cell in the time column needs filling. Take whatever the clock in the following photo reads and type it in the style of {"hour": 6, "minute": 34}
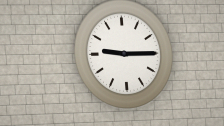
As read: {"hour": 9, "minute": 15}
